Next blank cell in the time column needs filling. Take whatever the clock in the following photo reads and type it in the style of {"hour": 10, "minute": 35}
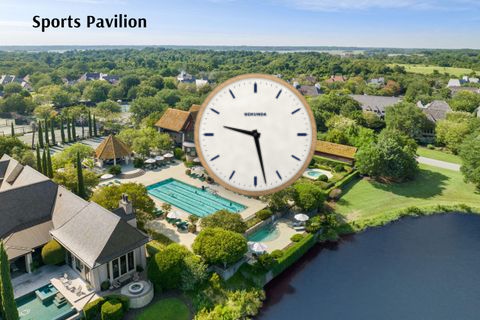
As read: {"hour": 9, "minute": 28}
